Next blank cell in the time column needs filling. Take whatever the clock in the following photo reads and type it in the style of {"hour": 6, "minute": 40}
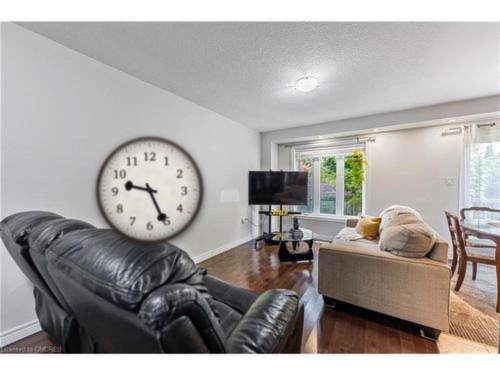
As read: {"hour": 9, "minute": 26}
